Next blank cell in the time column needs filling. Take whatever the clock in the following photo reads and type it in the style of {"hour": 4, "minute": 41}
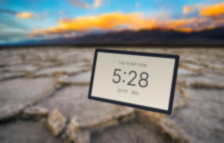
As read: {"hour": 5, "minute": 28}
